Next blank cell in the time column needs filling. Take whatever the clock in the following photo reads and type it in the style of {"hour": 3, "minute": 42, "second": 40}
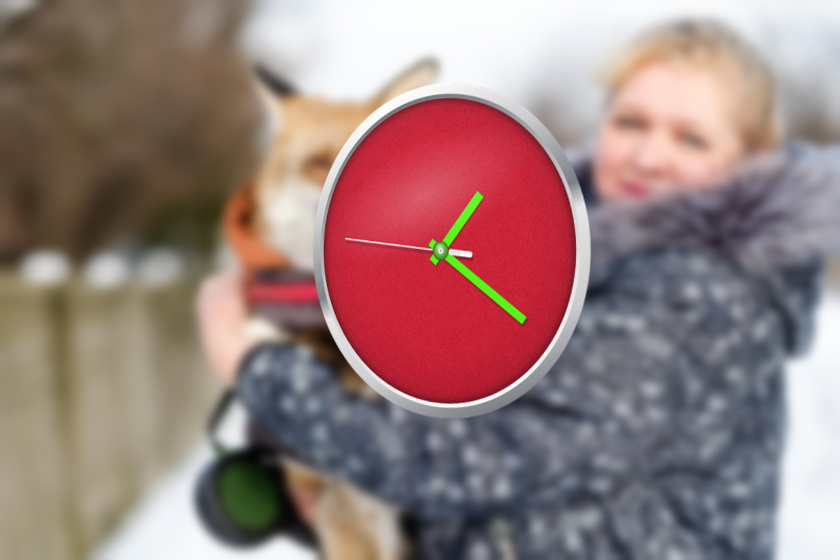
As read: {"hour": 1, "minute": 20, "second": 46}
